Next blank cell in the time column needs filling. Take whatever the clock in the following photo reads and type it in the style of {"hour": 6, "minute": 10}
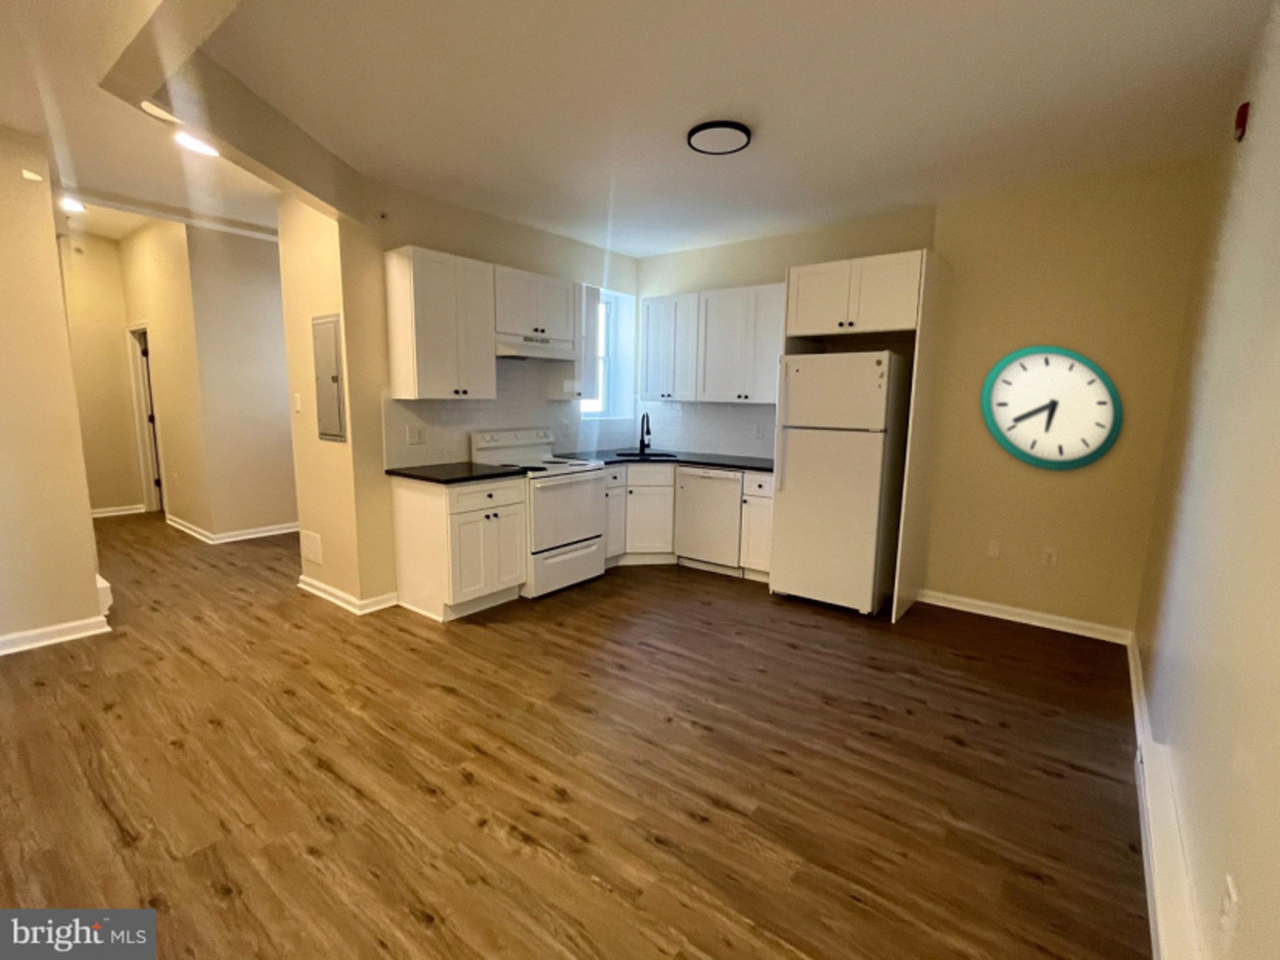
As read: {"hour": 6, "minute": 41}
